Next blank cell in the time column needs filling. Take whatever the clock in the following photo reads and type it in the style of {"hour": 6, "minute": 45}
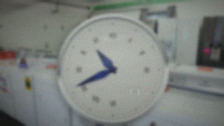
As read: {"hour": 10, "minute": 41}
